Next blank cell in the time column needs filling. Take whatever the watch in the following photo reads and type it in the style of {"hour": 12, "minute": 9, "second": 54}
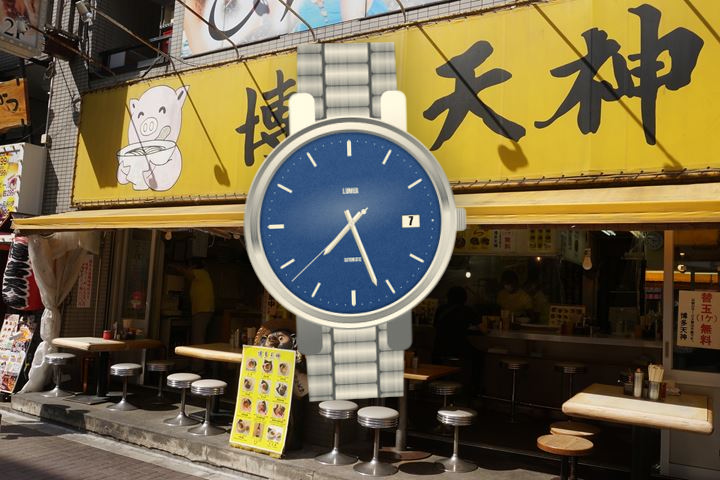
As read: {"hour": 7, "minute": 26, "second": 38}
